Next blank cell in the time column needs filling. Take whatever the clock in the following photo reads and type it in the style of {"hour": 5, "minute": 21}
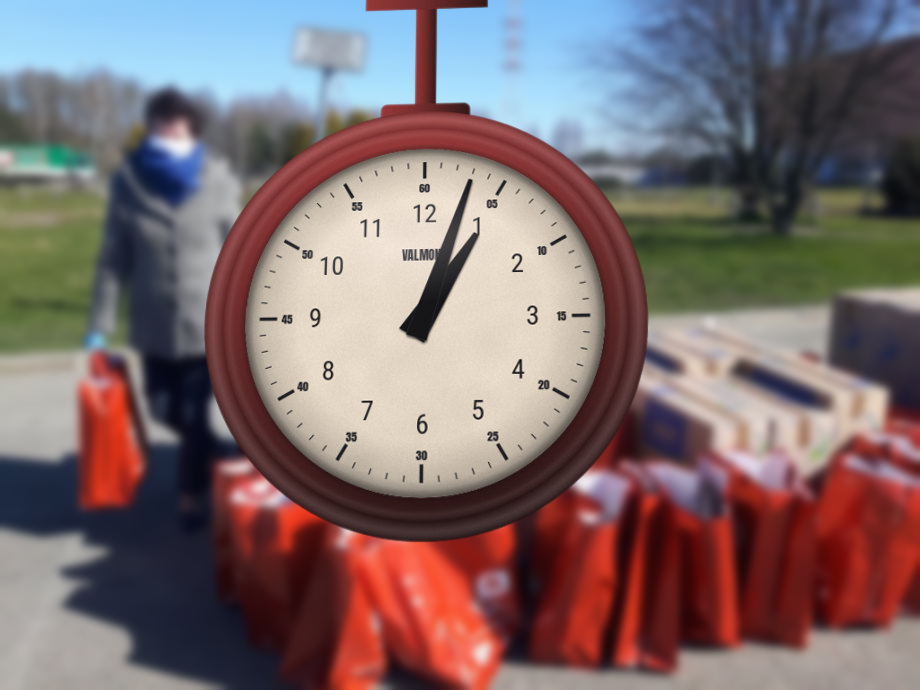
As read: {"hour": 1, "minute": 3}
